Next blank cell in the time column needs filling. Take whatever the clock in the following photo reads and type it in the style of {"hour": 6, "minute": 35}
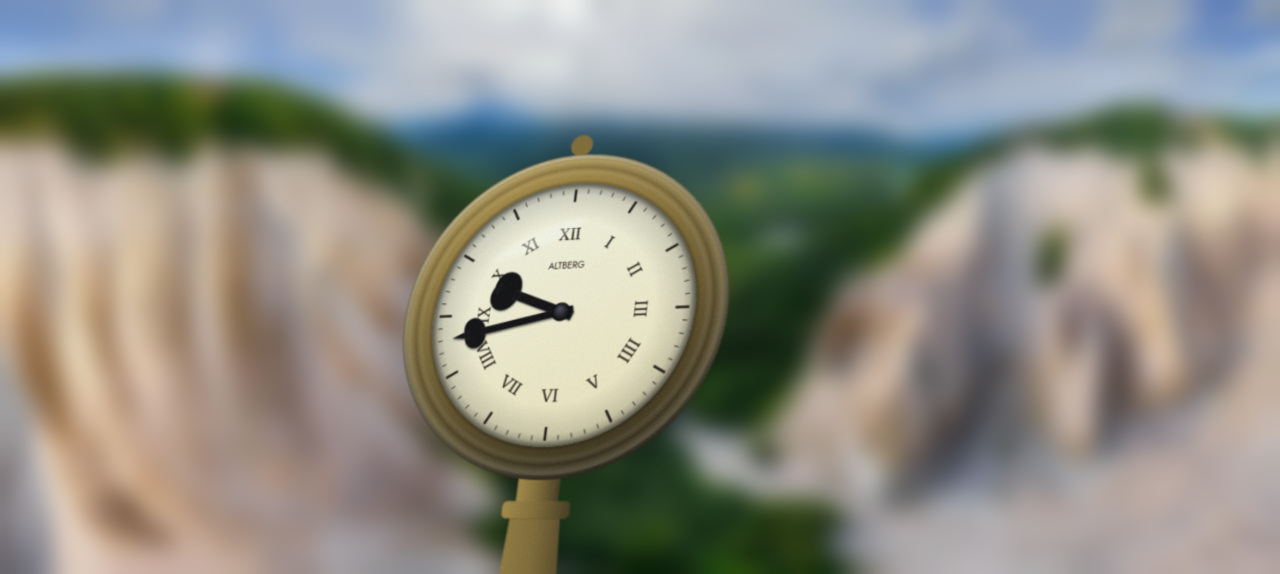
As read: {"hour": 9, "minute": 43}
